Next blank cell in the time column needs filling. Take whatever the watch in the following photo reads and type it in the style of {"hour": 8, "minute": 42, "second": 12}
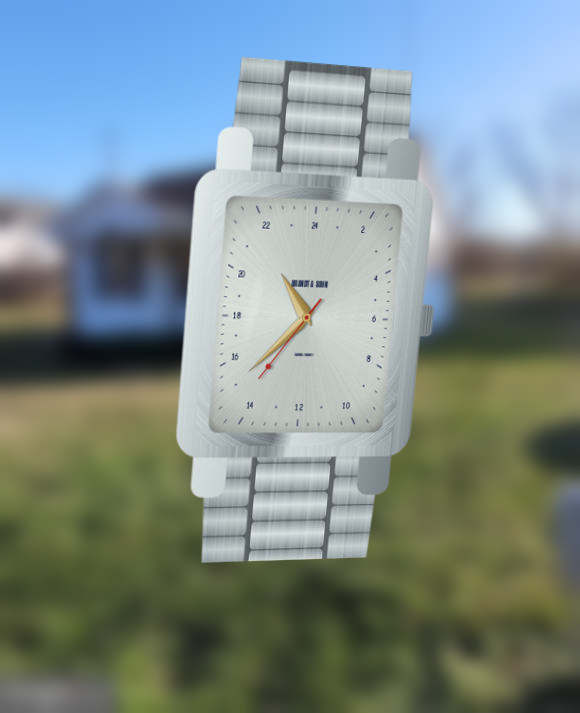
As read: {"hour": 21, "minute": 37, "second": 36}
